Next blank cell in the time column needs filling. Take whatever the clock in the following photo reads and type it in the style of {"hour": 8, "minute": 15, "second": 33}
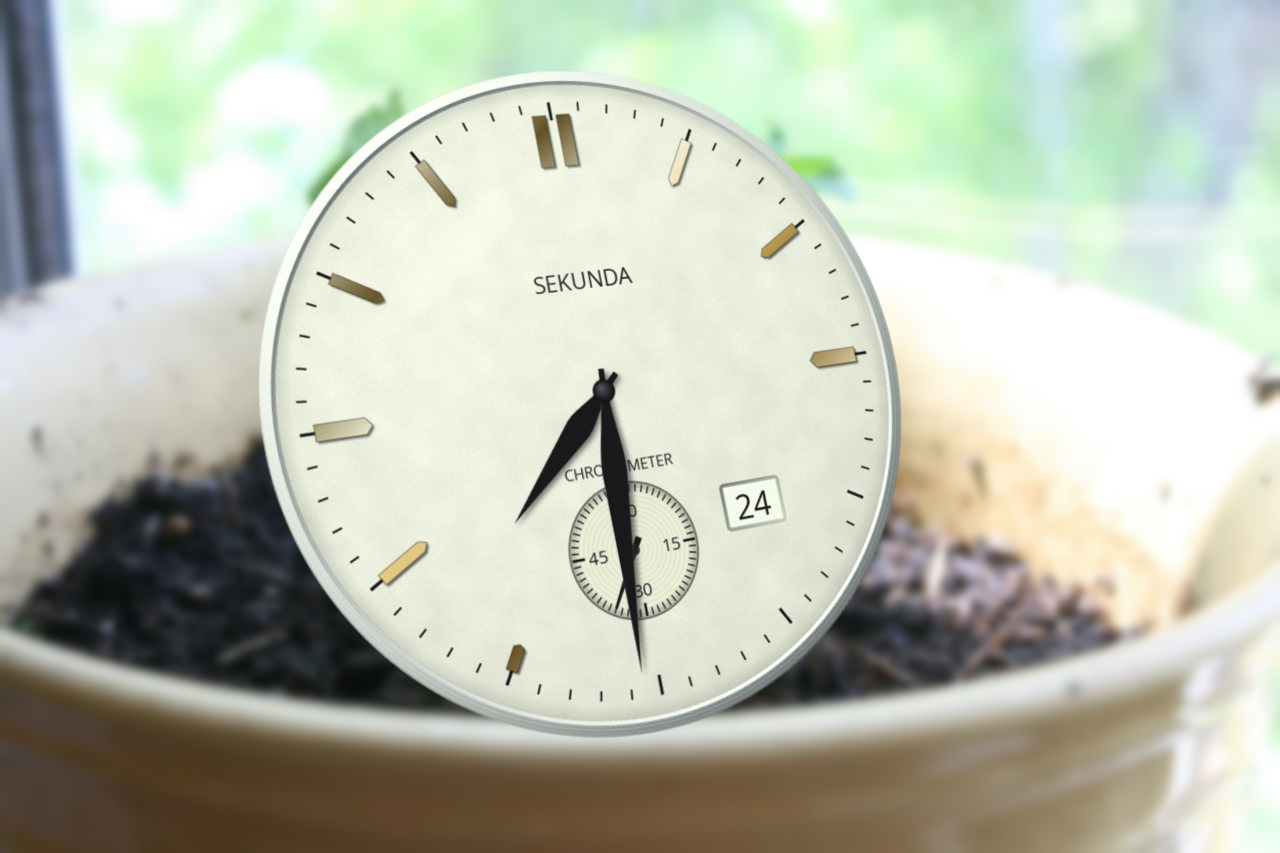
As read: {"hour": 7, "minute": 30, "second": 35}
